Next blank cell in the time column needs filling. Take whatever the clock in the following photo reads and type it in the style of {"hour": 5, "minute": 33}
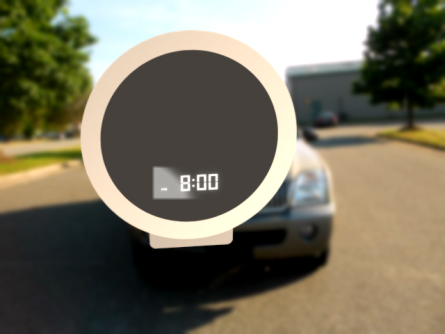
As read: {"hour": 8, "minute": 0}
